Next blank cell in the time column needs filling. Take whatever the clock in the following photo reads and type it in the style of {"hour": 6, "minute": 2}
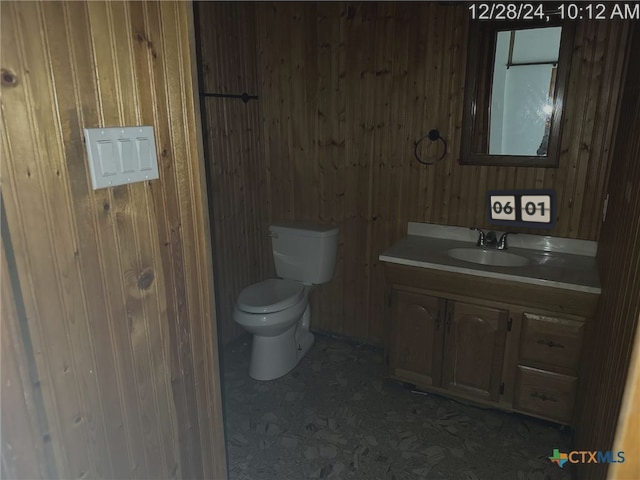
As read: {"hour": 6, "minute": 1}
